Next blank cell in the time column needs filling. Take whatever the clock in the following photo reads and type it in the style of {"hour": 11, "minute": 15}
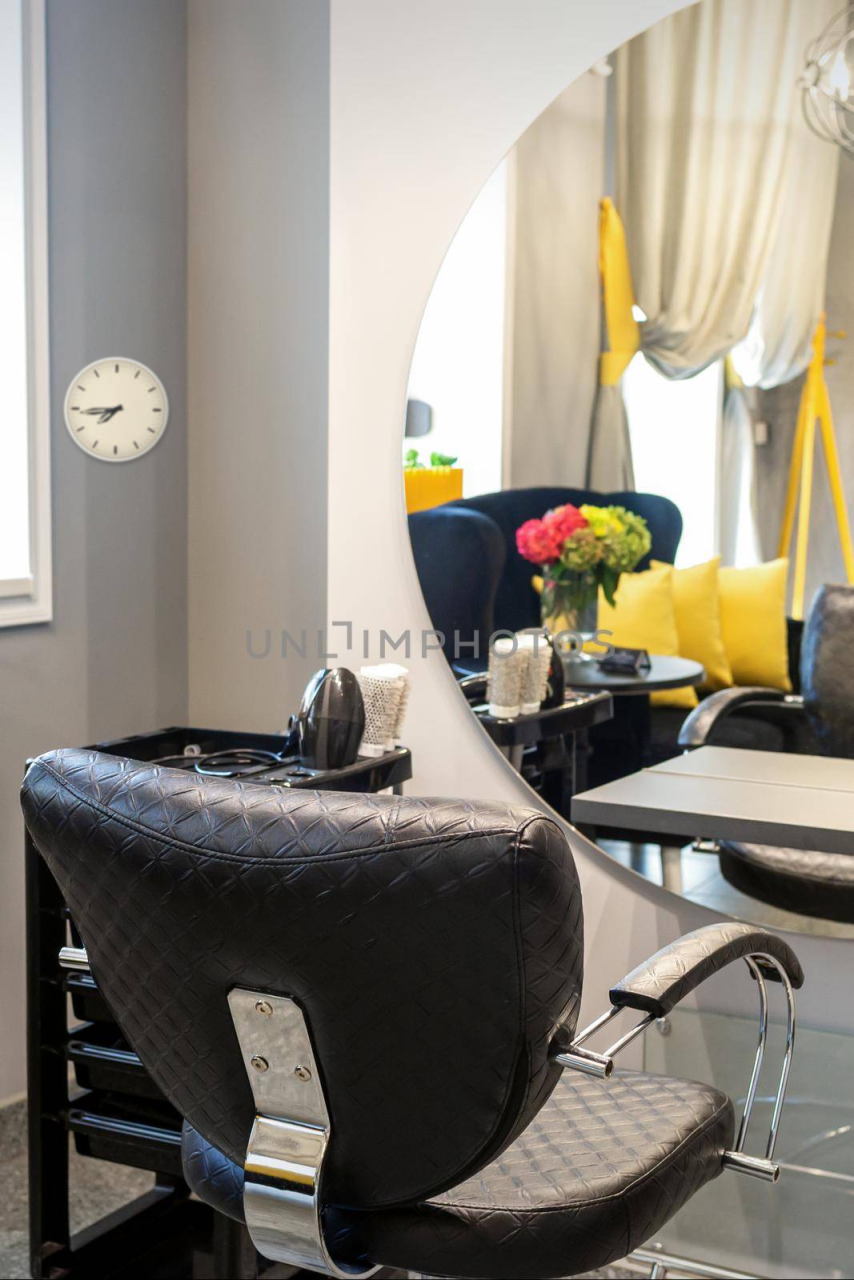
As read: {"hour": 7, "minute": 44}
